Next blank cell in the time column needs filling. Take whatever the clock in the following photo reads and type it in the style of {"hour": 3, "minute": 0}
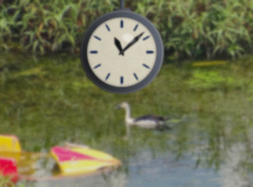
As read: {"hour": 11, "minute": 8}
